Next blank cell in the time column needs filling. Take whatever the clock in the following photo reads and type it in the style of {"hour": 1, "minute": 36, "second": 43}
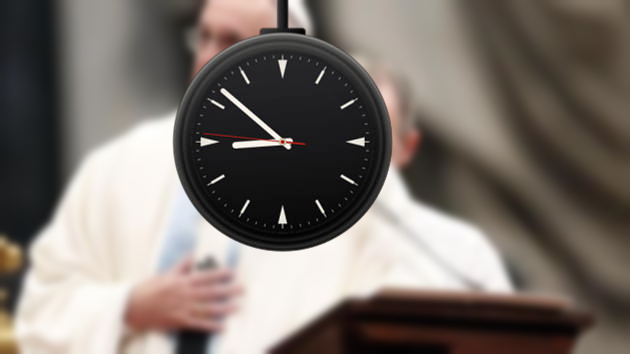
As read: {"hour": 8, "minute": 51, "second": 46}
